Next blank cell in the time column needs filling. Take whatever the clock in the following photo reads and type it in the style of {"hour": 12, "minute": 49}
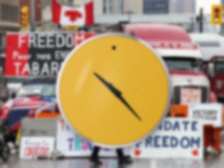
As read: {"hour": 10, "minute": 23}
